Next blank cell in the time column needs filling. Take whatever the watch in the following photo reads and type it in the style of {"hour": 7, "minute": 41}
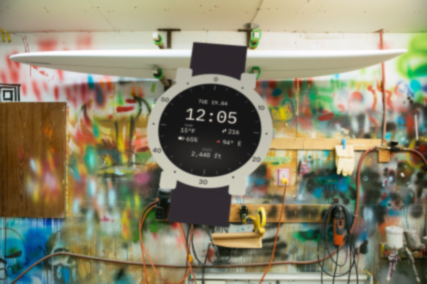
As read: {"hour": 12, "minute": 5}
